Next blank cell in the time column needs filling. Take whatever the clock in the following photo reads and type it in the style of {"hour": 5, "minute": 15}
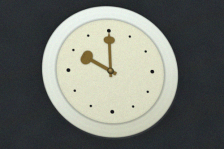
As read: {"hour": 10, "minute": 0}
